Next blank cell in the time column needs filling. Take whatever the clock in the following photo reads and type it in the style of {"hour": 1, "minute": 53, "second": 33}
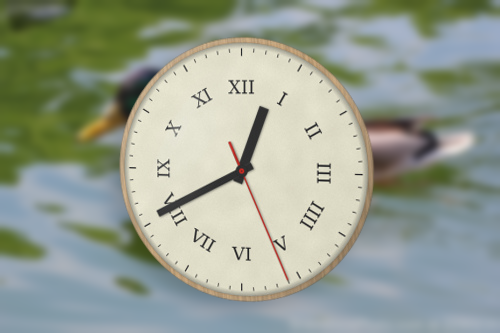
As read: {"hour": 12, "minute": 40, "second": 26}
